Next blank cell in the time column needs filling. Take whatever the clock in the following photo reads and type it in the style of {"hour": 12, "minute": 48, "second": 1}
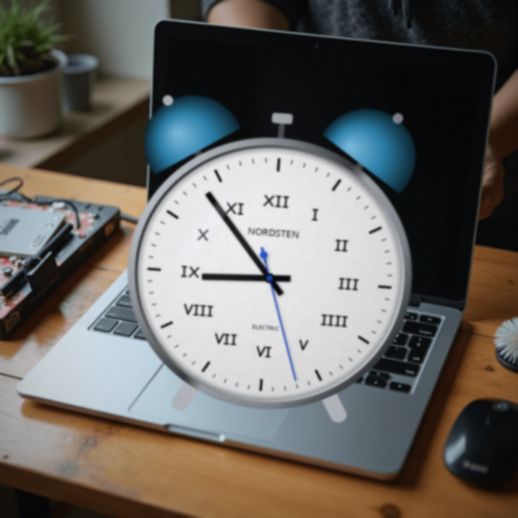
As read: {"hour": 8, "minute": 53, "second": 27}
